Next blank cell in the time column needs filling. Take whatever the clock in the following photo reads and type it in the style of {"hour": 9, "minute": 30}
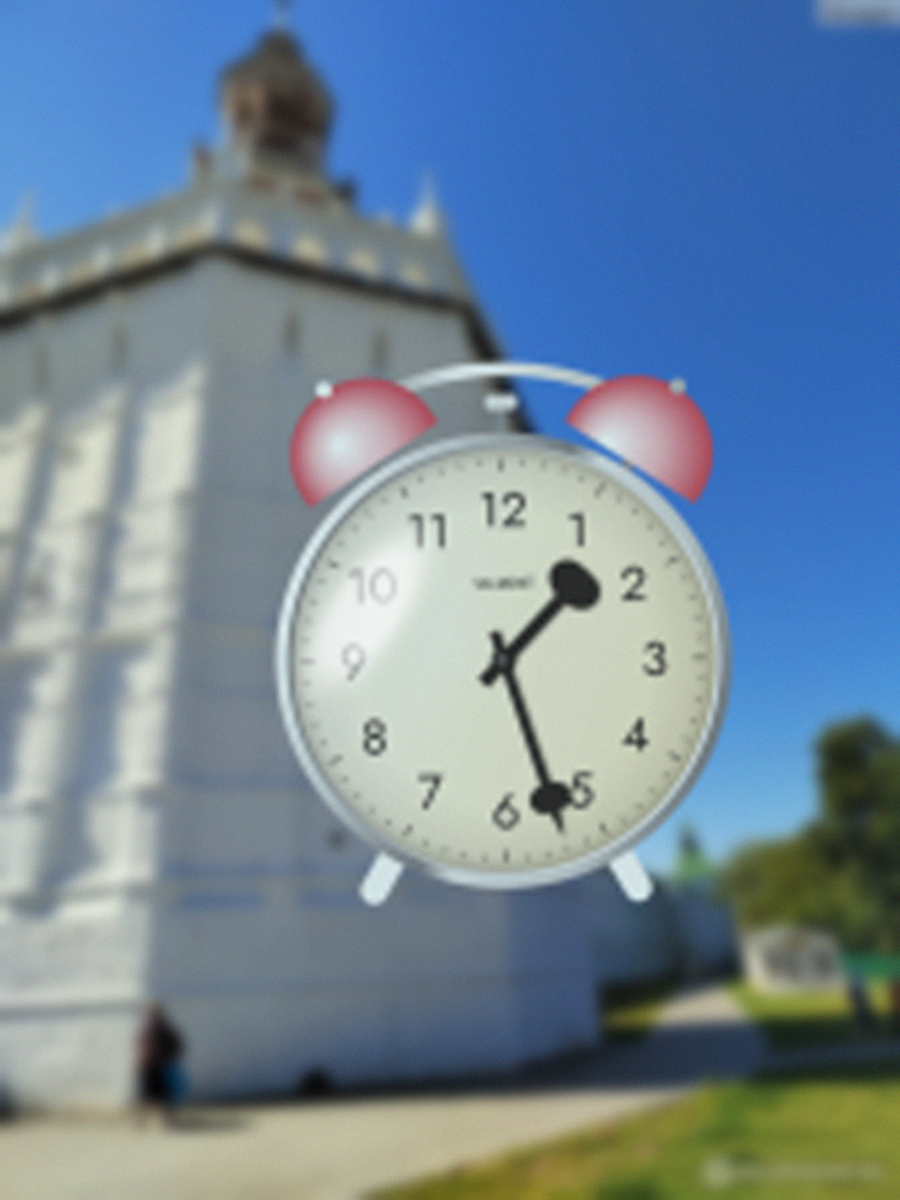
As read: {"hour": 1, "minute": 27}
